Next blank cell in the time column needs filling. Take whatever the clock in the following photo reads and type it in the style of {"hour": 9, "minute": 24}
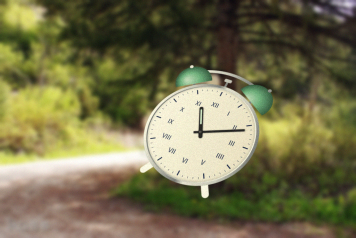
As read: {"hour": 11, "minute": 11}
